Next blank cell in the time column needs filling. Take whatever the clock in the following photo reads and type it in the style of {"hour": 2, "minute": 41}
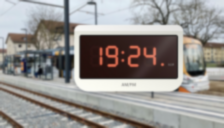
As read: {"hour": 19, "minute": 24}
